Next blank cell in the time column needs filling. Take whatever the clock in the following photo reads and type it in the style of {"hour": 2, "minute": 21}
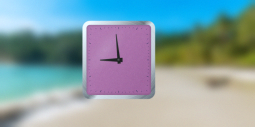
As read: {"hour": 8, "minute": 59}
